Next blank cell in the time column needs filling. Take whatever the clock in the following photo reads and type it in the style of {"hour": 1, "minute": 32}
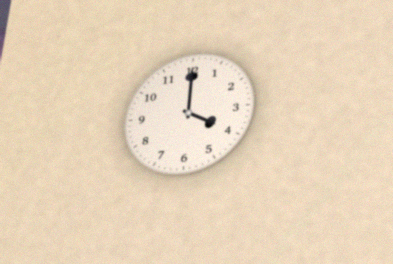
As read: {"hour": 4, "minute": 0}
